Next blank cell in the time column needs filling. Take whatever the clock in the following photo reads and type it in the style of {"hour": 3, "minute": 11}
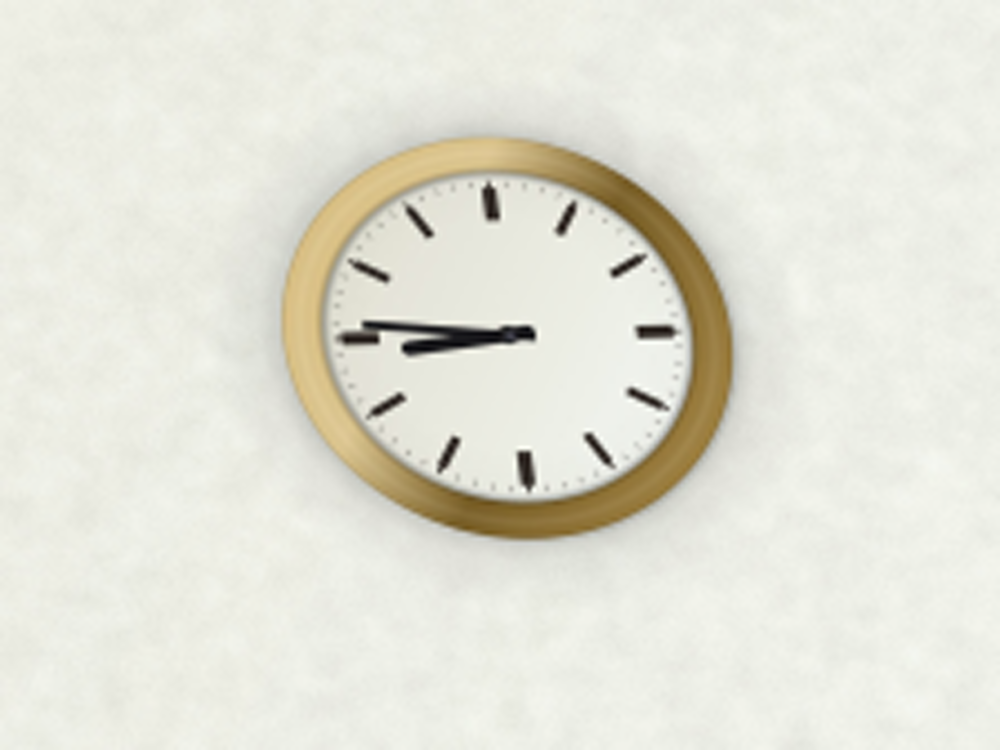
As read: {"hour": 8, "minute": 46}
